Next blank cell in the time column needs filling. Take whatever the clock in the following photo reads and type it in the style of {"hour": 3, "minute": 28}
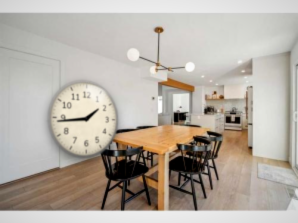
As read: {"hour": 1, "minute": 44}
